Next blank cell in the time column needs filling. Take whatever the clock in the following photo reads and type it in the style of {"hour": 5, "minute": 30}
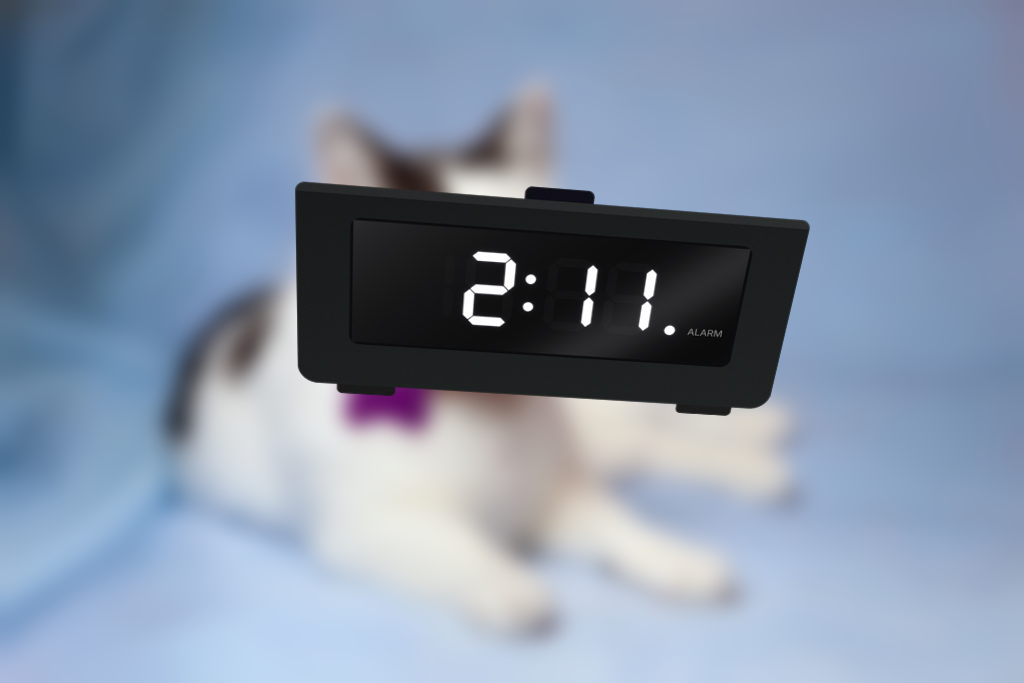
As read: {"hour": 2, "minute": 11}
